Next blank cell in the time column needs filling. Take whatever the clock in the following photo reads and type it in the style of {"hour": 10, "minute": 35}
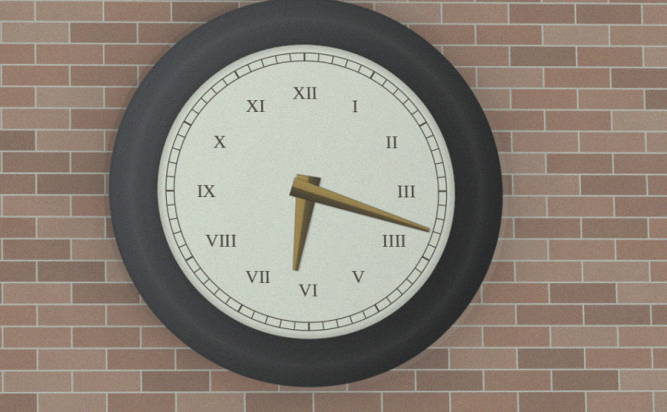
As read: {"hour": 6, "minute": 18}
